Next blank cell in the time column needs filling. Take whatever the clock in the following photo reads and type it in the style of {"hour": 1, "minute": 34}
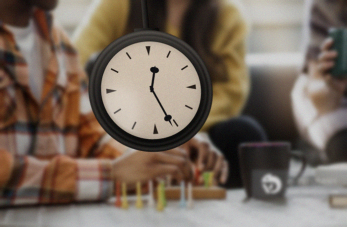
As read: {"hour": 12, "minute": 26}
